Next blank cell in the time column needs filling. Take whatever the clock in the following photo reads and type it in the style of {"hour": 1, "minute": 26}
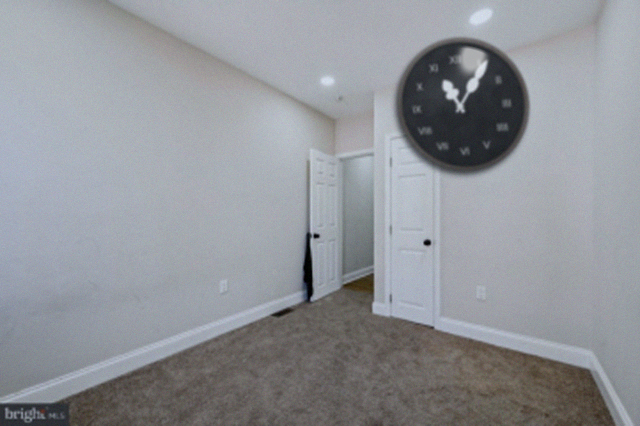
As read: {"hour": 11, "minute": 6}
